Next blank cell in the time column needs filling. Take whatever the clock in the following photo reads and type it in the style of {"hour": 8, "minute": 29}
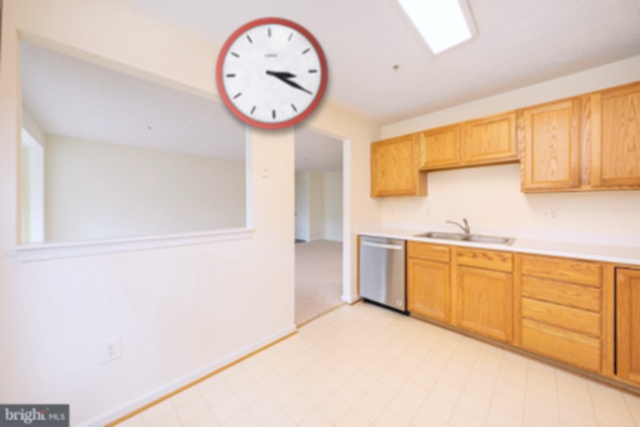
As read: {"hour": 3, "minute": 20}
